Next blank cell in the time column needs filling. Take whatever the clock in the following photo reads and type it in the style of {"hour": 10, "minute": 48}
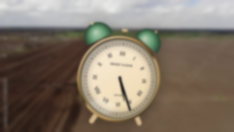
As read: {"hour": 5, "minute": 26}
